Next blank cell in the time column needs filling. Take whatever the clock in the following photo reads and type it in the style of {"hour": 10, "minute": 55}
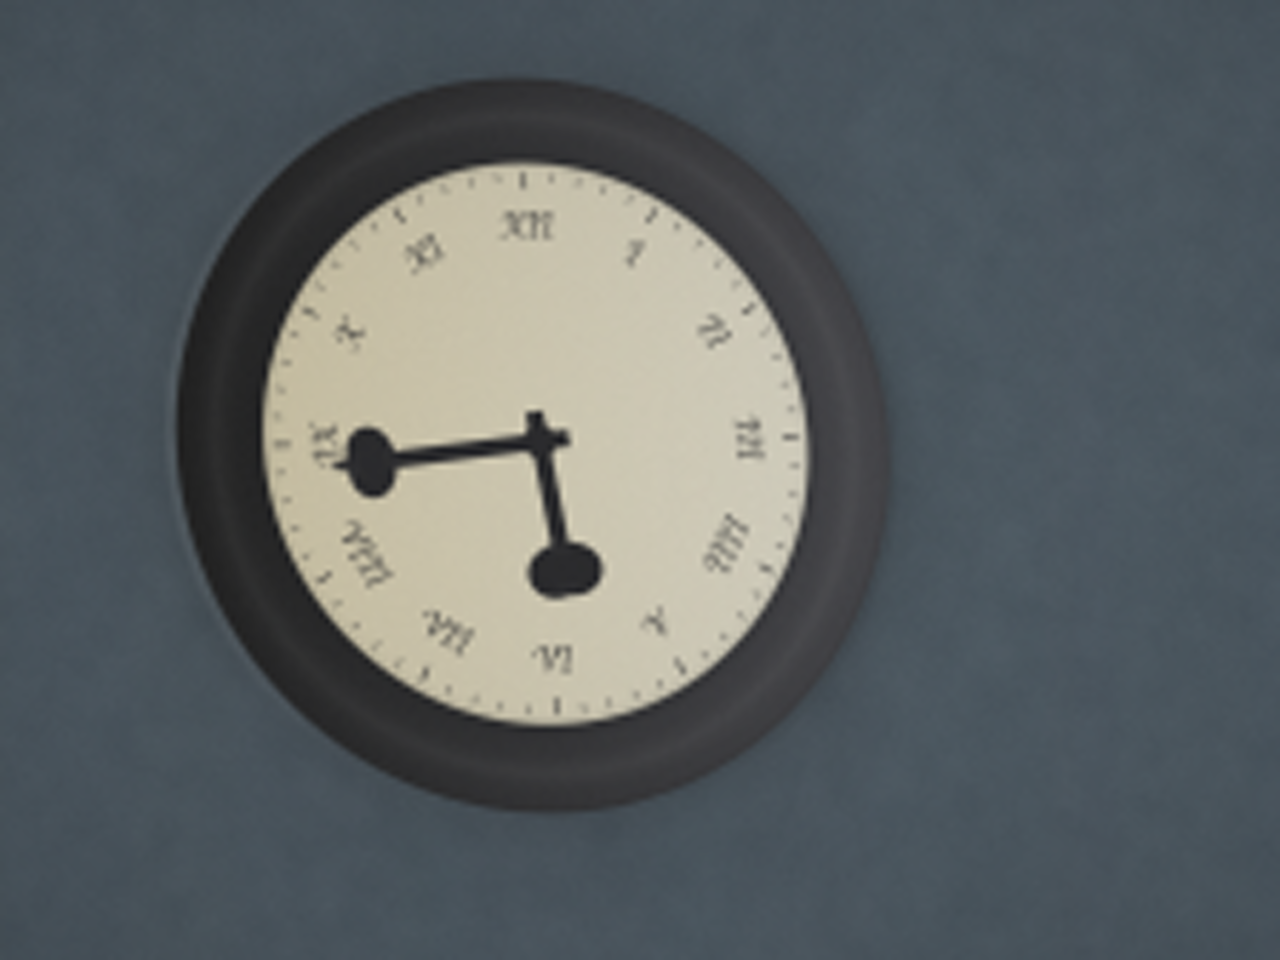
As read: {"hour": 5, "minute": 44}
